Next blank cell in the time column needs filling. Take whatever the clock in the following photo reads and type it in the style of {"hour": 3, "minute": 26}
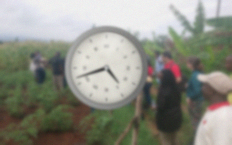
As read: {"hour": 4, "minute": 42}
